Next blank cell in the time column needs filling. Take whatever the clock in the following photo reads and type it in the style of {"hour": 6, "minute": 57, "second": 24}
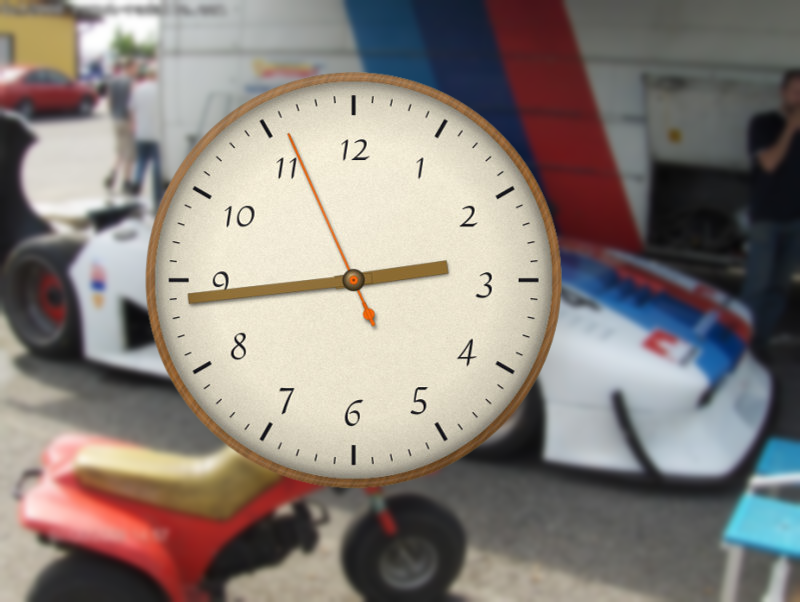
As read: {"hour": 2, "minute": 43, "second": 56}
